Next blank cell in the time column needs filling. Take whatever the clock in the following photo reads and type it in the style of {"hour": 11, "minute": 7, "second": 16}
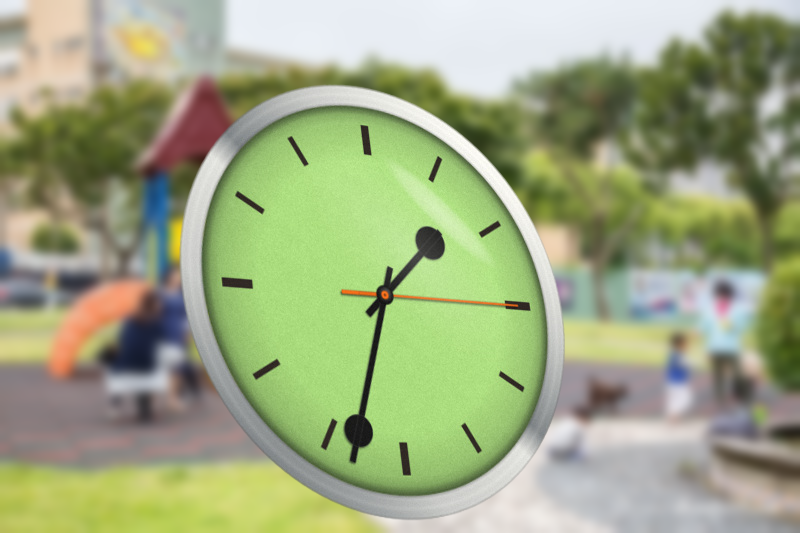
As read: {"hour": 1, "minute": 33, "second": 15}
